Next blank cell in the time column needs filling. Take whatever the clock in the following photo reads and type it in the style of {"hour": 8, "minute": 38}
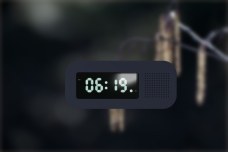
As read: {"hour": 6, "minute": 19}
